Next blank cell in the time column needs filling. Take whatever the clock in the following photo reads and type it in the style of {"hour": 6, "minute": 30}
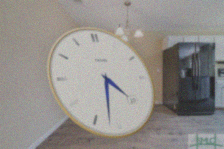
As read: {"hour": 4, "minute": 32}
